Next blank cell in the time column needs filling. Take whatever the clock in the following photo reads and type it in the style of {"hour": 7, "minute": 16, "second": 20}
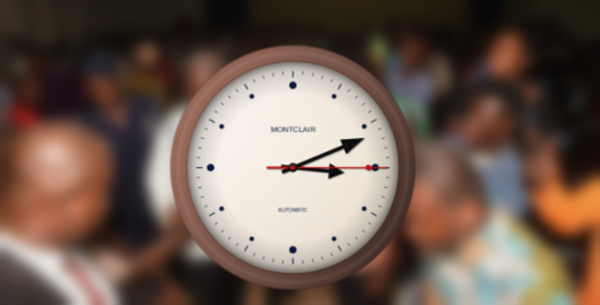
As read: {"hour": 3, "minute": 11, "second": 15}
